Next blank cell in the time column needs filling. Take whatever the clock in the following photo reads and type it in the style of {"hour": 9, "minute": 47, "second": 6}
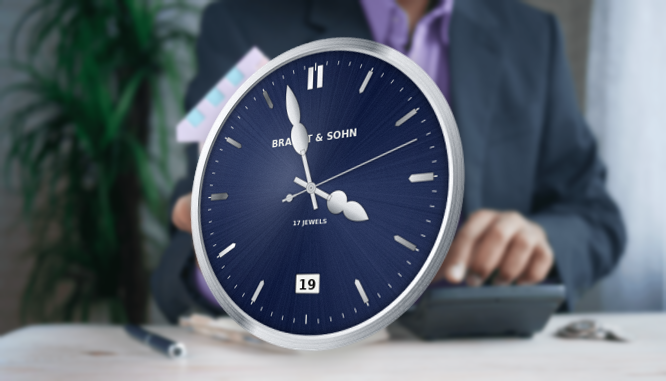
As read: {"hour": 3, "minute": 57, "second": 12}
